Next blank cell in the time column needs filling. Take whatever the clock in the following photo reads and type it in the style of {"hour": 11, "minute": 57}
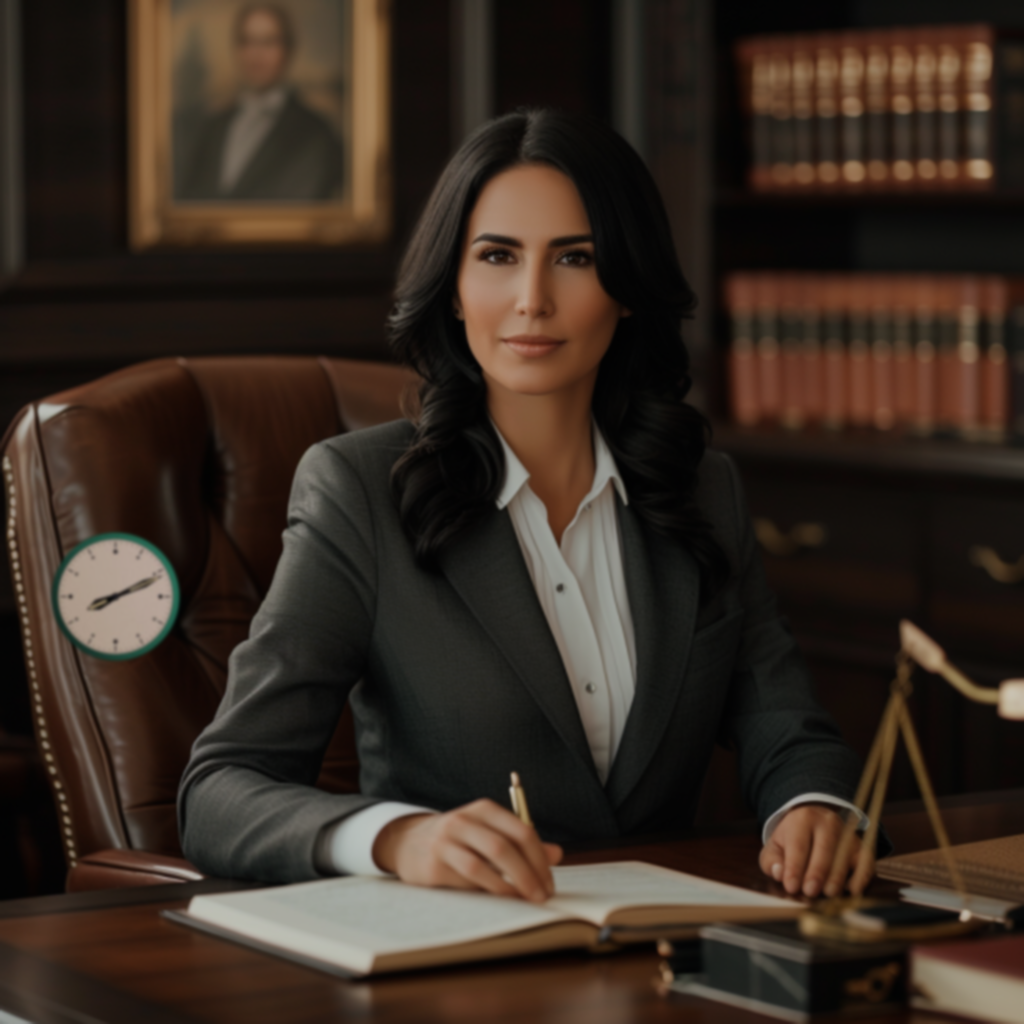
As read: {"hour": 8, "minute": 11}
